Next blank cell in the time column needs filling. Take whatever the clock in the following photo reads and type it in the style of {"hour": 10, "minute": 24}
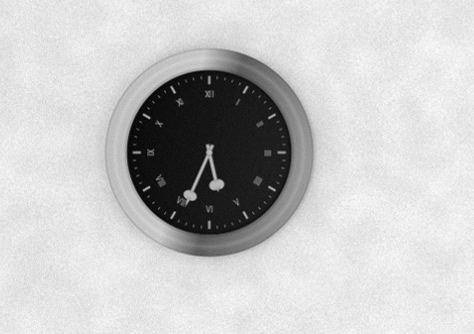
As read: {"hour": 5, "minute": 34}
